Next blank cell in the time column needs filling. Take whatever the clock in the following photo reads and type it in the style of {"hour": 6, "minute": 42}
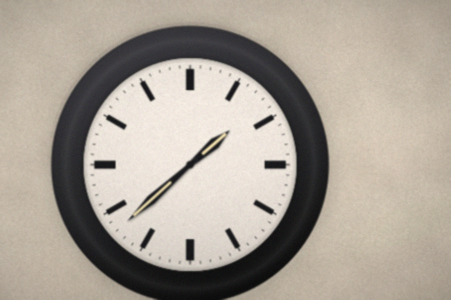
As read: {"hour": 1, "minute": 38}
